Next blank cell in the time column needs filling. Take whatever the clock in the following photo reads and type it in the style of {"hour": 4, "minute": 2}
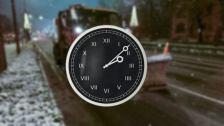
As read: {"hour": 2, "minute": 8}
